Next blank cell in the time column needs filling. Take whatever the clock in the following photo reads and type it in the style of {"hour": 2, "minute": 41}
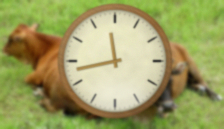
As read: {"hour": 11, "minute": 43}
